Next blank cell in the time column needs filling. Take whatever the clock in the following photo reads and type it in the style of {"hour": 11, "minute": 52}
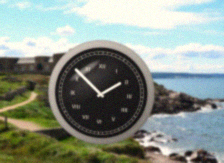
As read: {"hour": 1, "minute": 52}
